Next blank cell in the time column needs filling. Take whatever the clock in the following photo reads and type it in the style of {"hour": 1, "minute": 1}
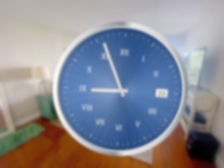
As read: {"hour": 8, "minute": 56}
